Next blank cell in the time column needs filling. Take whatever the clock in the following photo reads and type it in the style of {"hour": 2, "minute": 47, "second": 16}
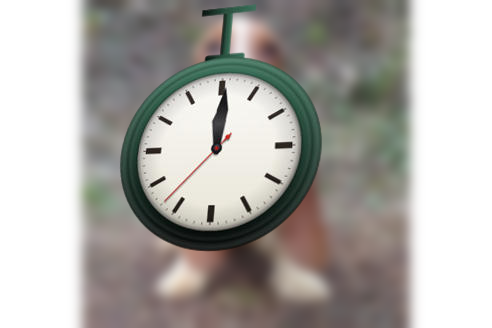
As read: {"hour": 12, "minute": 0, "second": 37}
